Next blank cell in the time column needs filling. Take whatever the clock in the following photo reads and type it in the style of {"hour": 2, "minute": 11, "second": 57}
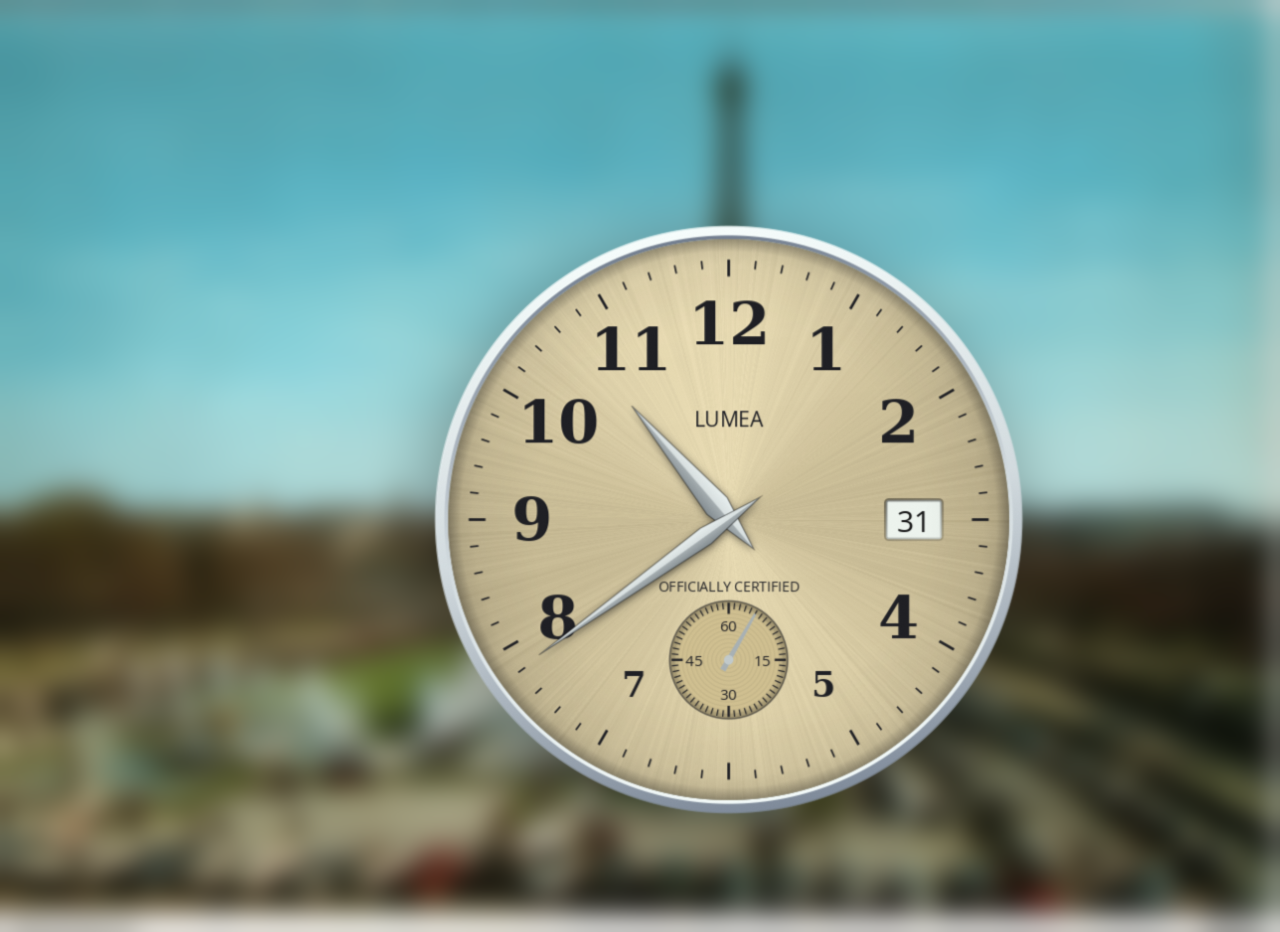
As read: {"hour": 10, "minute": 39, "second": 5}
